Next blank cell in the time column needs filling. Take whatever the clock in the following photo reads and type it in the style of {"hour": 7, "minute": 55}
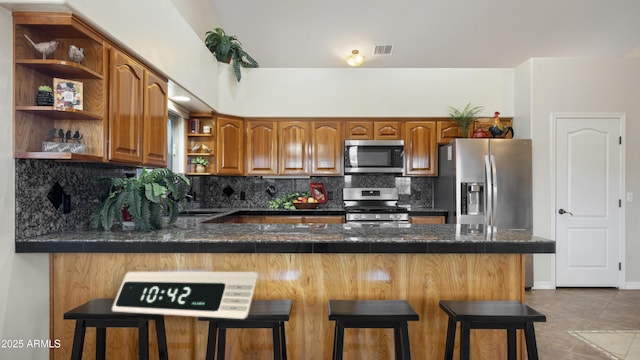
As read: {"hour": 10, "minute": 42}
